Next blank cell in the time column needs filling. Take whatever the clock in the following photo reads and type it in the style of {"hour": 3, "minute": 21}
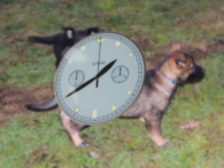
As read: {"hour": 1, "minute": 40}
